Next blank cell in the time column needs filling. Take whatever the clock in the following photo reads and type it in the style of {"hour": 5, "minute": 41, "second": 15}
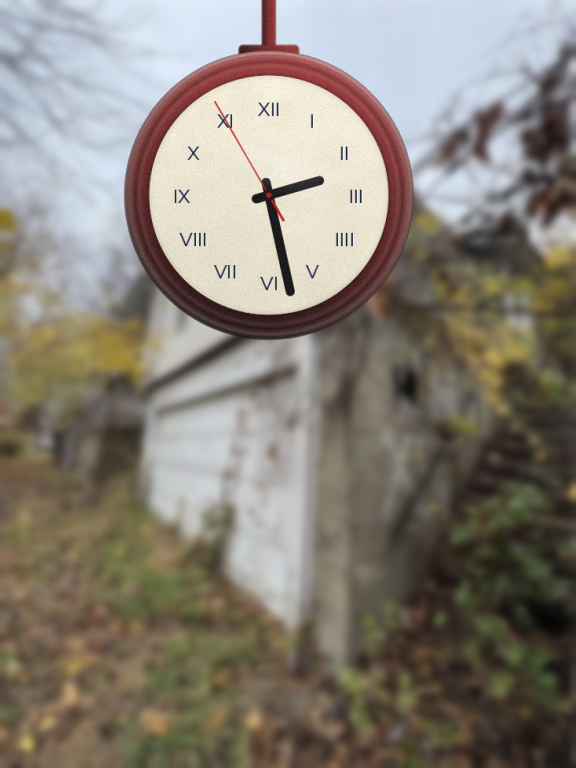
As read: {"hour": 2, "minute": 27, "second": 55}
